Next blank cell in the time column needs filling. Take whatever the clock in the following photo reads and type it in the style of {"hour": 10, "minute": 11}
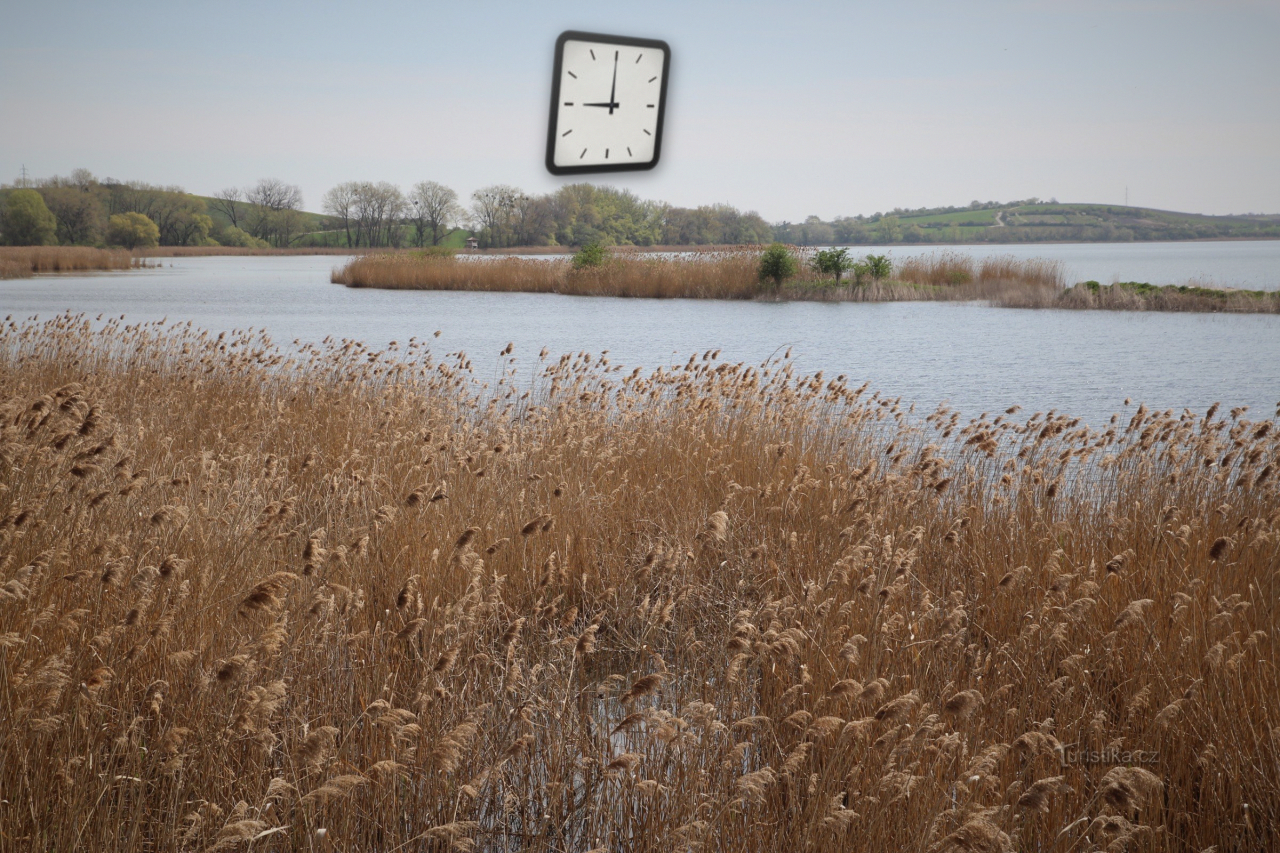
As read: {"hour": 9, "minute": 0}
